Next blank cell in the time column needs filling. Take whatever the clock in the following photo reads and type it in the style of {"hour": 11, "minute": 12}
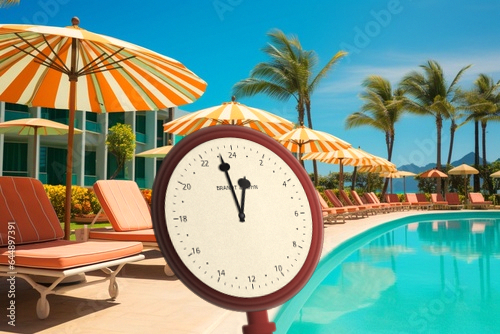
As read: {"hour": 0, "minute": 58}
